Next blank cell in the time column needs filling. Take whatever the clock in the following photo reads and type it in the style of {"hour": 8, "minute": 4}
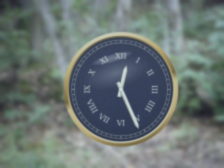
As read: {"hour": 12, "minute": 26}
